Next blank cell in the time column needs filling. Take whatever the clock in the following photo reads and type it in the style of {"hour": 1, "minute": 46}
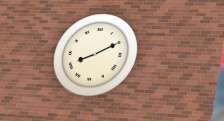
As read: {"hour": 8, "minute": 10}
